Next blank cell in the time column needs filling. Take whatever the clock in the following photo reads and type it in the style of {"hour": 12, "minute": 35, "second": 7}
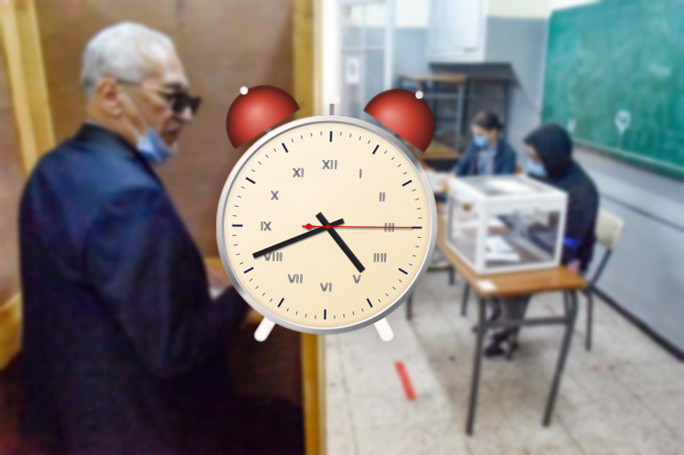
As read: {"hour": 4, "minute": 41, "second": 15}
